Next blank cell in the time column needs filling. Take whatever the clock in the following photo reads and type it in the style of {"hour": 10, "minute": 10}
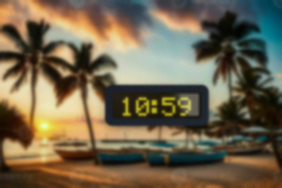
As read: {"hour": 10, "minute": 59}
